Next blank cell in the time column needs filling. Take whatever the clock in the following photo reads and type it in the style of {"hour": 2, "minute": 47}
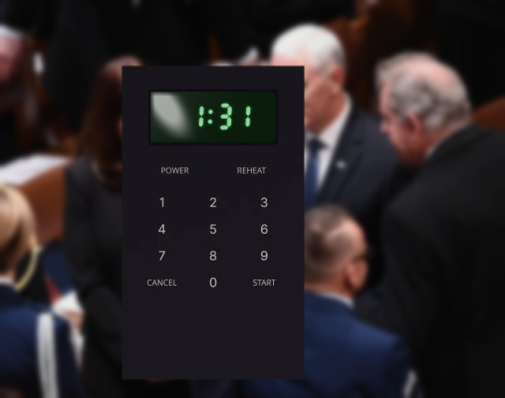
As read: {"hour": 1, "minute": 31}
